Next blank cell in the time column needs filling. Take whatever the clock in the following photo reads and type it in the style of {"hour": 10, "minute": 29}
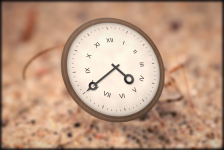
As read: {"hour": 4, "minute": 40}
